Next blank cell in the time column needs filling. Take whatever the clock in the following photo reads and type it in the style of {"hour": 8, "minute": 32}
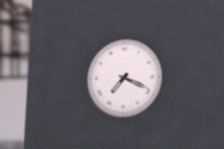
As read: {"hour": 7, "minute": 19}
